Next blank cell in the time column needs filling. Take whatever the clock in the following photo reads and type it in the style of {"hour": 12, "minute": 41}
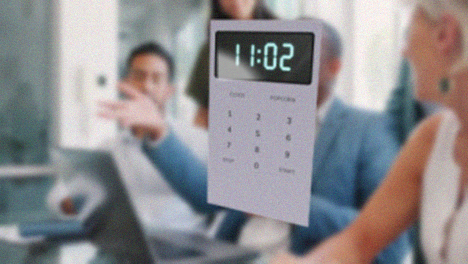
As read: {"hour": 11, "minute": 2}
